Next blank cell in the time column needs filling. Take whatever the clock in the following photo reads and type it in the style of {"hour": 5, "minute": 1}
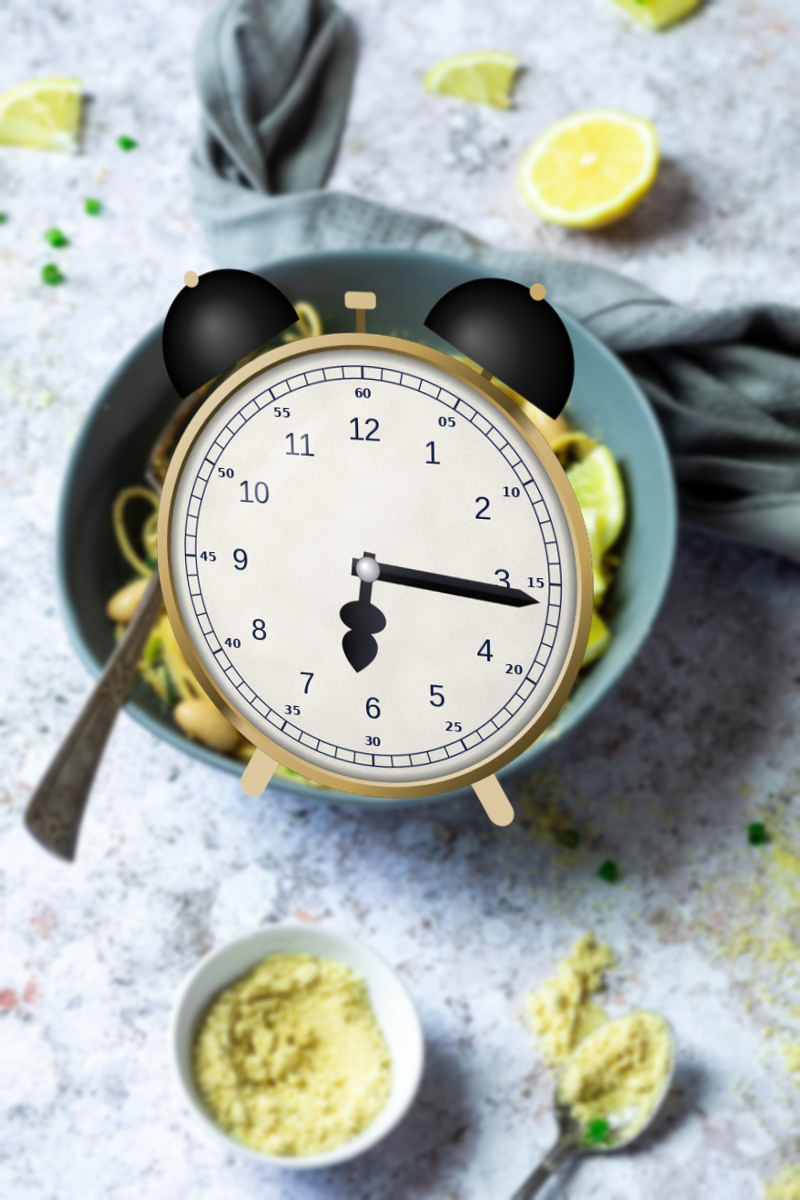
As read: {"hour": 6, "minute": 16}
